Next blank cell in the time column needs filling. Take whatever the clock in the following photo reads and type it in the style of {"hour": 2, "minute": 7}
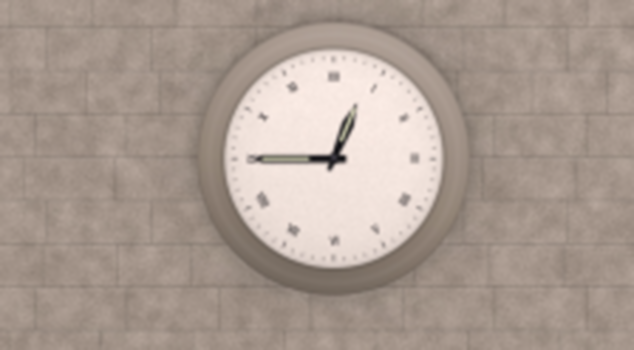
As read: {"hour": 12, "minute": 45}
